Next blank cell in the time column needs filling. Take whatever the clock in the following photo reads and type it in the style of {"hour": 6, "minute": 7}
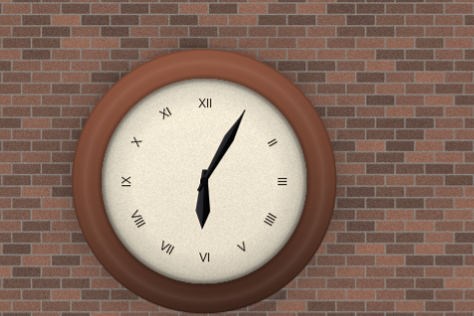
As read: {"hour": 6, "minute": 5}
